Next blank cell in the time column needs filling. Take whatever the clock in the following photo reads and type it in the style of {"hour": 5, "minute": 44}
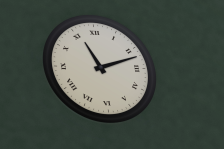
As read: {"hour": 11, "minute": 12}
